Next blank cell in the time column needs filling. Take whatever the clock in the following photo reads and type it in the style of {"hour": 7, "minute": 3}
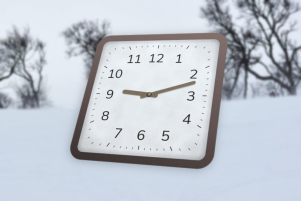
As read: {"hour": 9, "minute": 12}
